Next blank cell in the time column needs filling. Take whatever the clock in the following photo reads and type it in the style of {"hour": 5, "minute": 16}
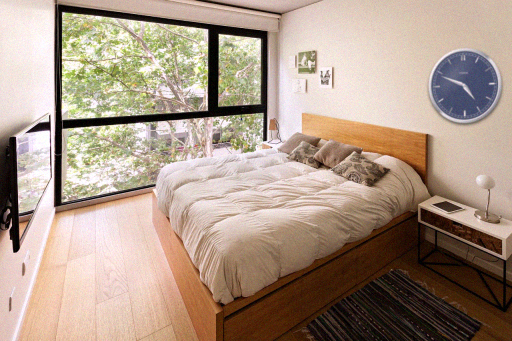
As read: {"hour": 4, "minute": 49}
